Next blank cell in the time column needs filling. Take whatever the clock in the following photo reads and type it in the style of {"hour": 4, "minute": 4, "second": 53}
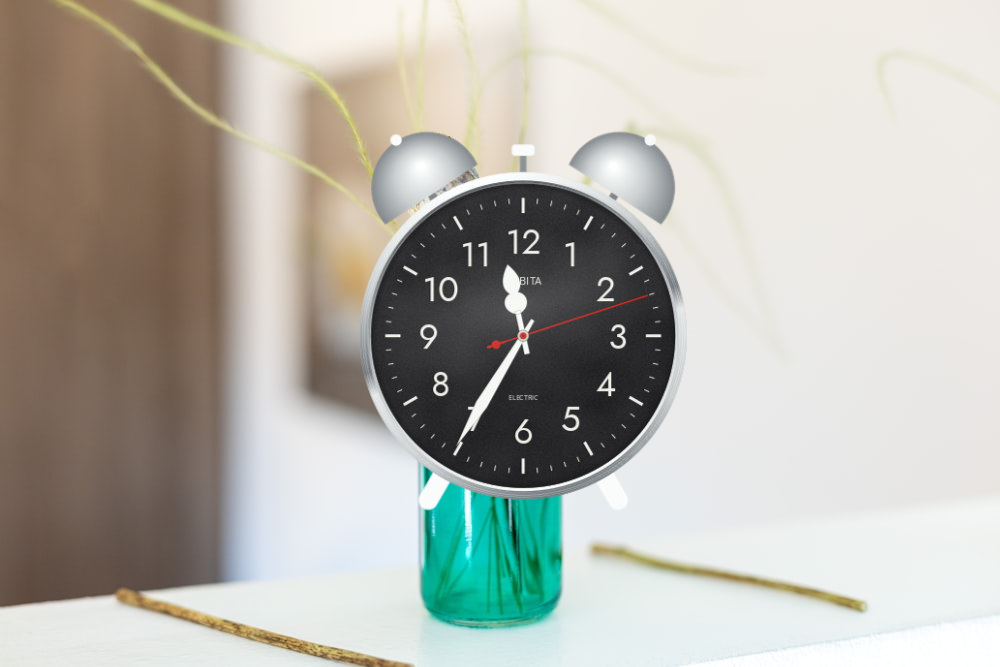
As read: {"hour": 11, "minute": 35, "second": 12}
